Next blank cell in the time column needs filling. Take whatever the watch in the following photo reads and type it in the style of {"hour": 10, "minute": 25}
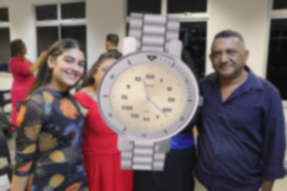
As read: {"hour": 11, "minute": 22}
